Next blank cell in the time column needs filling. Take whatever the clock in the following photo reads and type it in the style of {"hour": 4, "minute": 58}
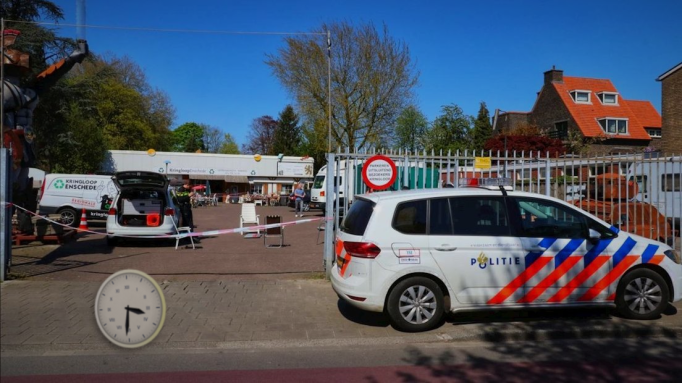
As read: {"hour": 3, "minute": 31}
